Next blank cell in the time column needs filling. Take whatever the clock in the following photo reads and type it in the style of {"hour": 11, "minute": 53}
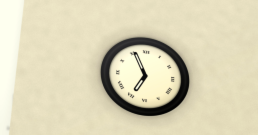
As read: {"hour": 6, "minute": 56}
